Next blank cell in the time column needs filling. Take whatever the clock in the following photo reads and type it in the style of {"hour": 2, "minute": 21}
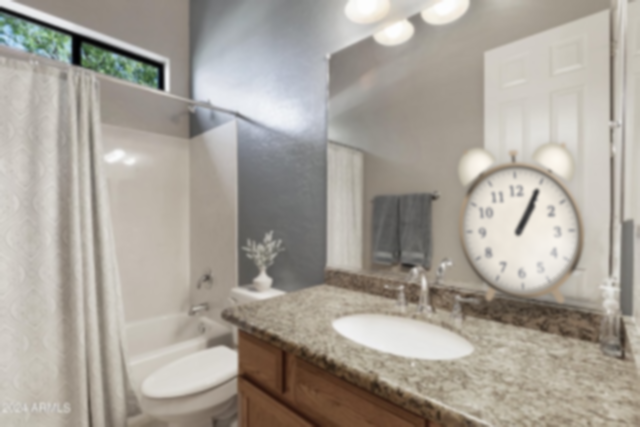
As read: {"hour": 1, "minute": 5}
